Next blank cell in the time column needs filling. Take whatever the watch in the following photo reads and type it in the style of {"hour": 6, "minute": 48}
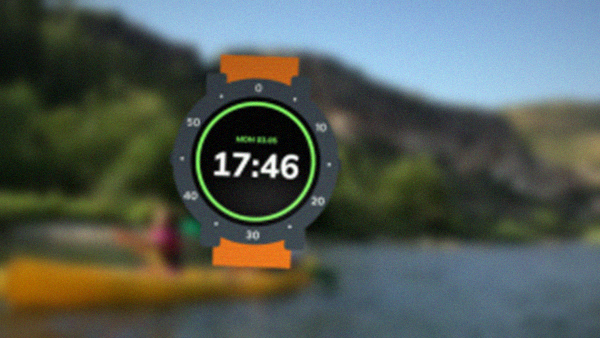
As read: {"hour": 17, "minute": 46}
